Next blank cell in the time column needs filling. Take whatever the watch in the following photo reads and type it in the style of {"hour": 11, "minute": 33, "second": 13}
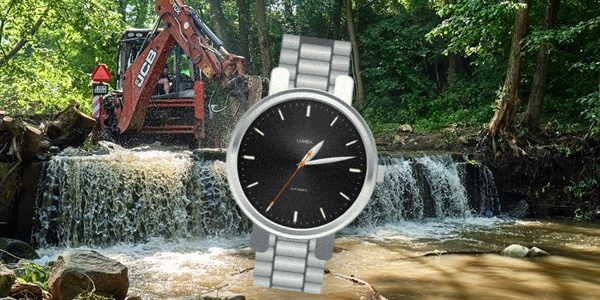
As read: {"hour": 1, "minute": 12, "second": 35}
